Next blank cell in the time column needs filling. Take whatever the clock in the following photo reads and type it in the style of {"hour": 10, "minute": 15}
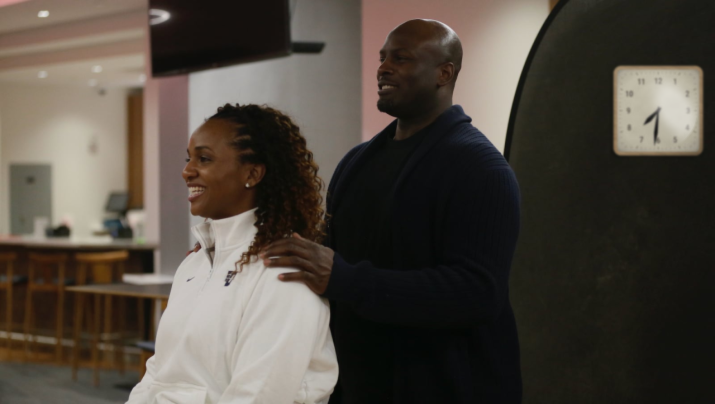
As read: {"hour": 7, "minute": 31}
